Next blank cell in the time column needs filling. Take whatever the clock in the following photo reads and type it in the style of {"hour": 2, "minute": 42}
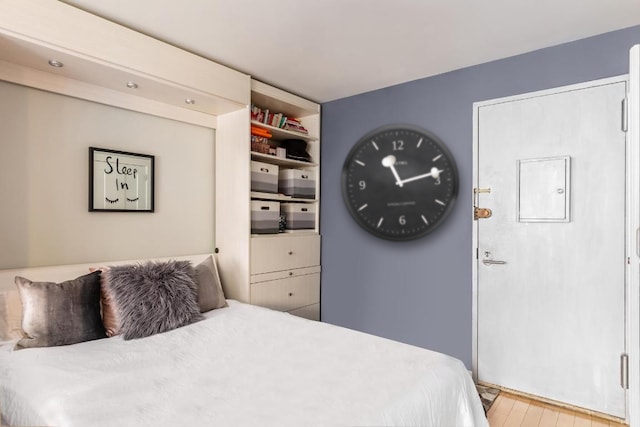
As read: {"hour": 11, "minute": 13}
